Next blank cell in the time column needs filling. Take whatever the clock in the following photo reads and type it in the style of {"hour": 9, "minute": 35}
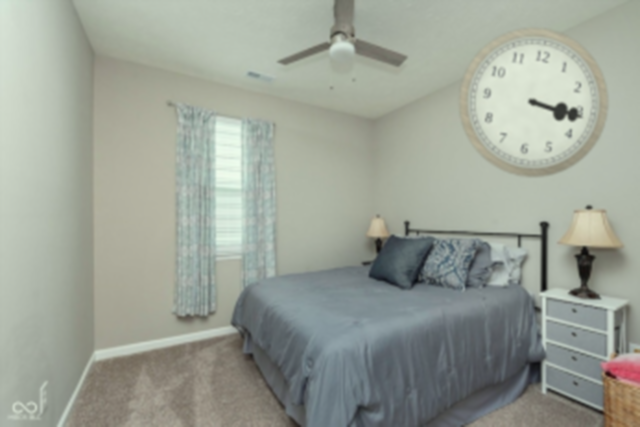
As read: {"hour": 3, "minute": 16}
